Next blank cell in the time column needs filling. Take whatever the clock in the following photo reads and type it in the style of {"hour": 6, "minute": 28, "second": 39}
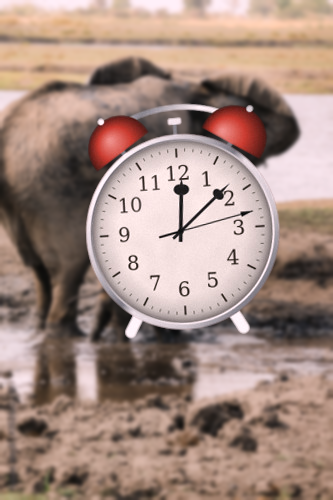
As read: {"hour": 12, "minute": 8, "second": 13}
